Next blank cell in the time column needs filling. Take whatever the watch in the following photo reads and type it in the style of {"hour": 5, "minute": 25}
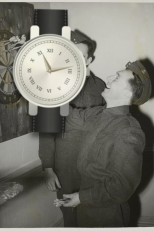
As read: {"hour": 11, "minute": 13}
